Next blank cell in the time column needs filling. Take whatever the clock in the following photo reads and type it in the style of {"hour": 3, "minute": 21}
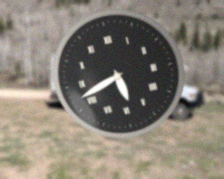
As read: {"hour": 5, "minute": 42}
